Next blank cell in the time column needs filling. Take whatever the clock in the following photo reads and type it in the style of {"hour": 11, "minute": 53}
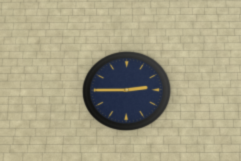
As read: {"hour": 2, "minute": 45}
